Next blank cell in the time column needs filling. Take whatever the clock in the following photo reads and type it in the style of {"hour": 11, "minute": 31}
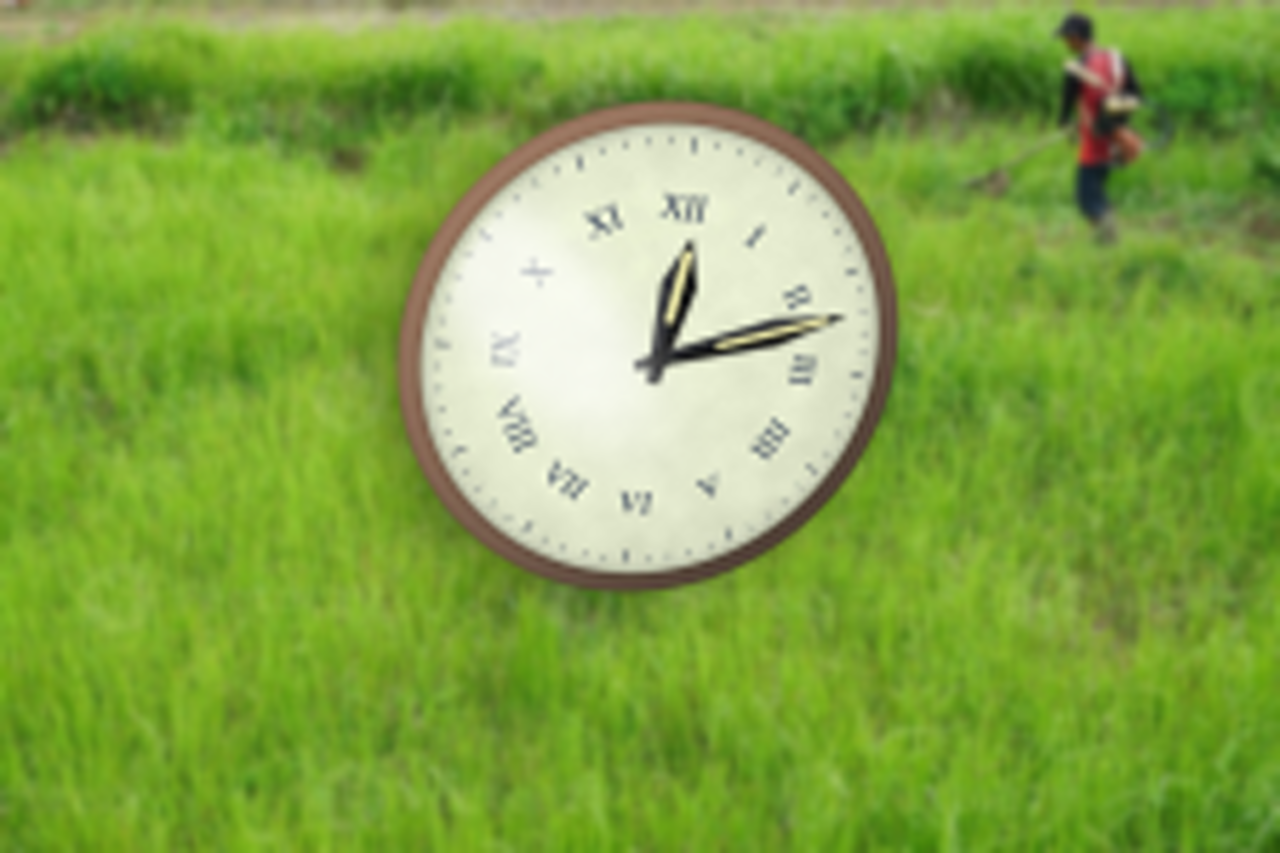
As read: {"hour": 12, "minute": 12}
